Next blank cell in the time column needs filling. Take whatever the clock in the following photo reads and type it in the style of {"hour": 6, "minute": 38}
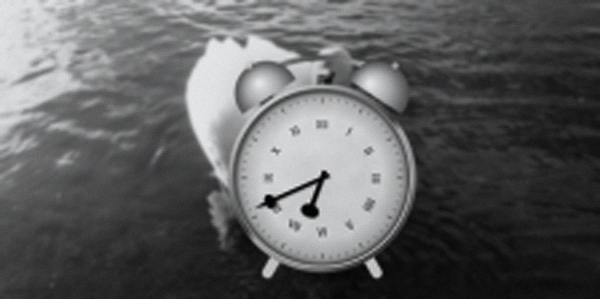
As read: {"hour": 6, "minute": 41}
